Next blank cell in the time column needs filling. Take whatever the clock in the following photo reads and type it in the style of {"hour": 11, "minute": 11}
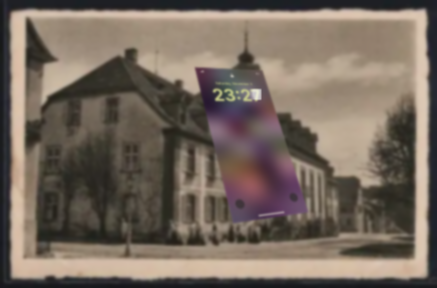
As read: {"hour": 23, "minute": 27}
